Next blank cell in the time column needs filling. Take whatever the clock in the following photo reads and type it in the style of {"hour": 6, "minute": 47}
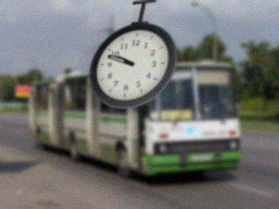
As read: {"hour": 9, "minute": 48}
